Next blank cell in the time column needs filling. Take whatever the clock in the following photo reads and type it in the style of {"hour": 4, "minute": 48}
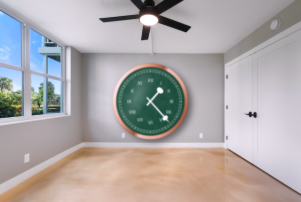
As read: {"hour": 1, "minute": 23}
